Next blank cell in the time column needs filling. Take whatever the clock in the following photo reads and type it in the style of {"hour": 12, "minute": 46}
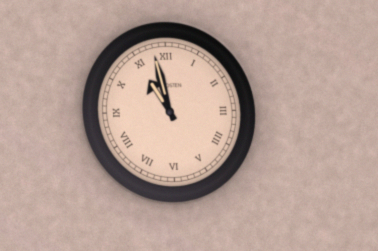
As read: {"hour": 10, "minute": 58}
